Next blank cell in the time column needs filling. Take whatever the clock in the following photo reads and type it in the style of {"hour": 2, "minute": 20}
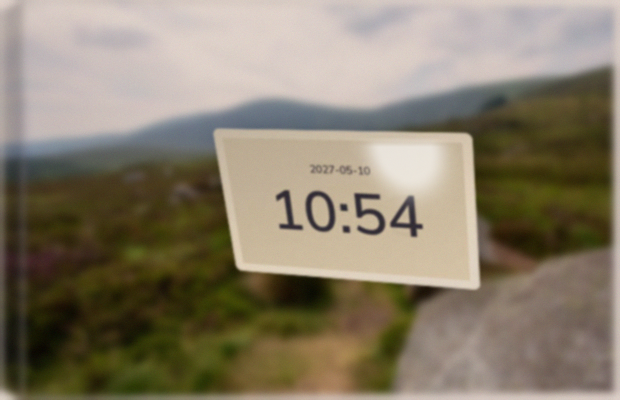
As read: {"hour": 10, "minute": 54}
